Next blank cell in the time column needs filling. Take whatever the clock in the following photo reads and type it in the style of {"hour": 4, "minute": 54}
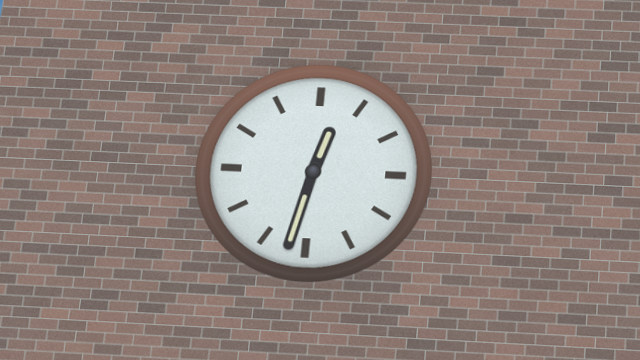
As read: {"hour": 12, "minute": 32}
